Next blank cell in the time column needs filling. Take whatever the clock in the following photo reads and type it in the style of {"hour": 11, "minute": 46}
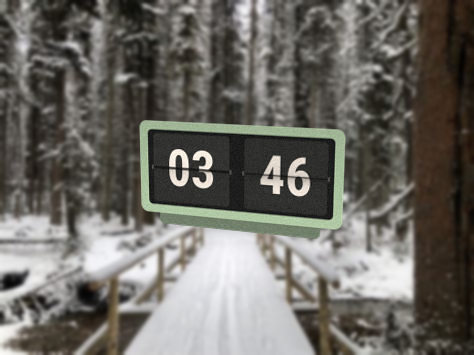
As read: {"hour": 3, "minute": 46}
